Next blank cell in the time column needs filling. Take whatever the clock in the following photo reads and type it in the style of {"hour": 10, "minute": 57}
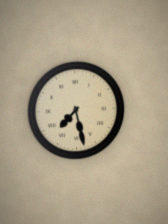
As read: {"hour": 7, "minute": 28}
